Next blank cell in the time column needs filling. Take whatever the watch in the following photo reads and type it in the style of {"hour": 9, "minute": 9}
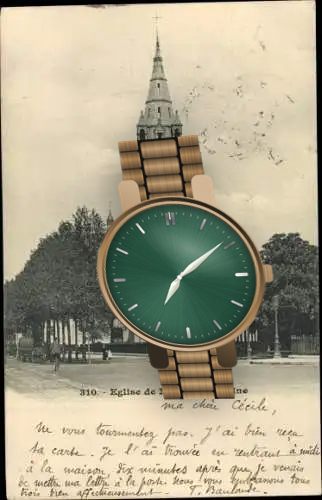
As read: {"hour": 7, "minute": 9}
